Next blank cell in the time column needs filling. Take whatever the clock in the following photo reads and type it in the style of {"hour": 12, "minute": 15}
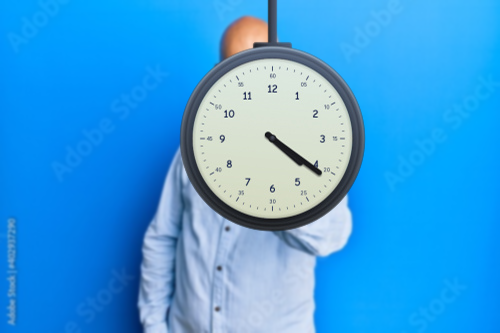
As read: {"hour": 4, "minute": 21}
